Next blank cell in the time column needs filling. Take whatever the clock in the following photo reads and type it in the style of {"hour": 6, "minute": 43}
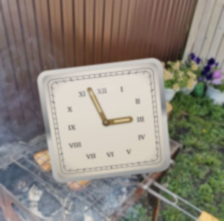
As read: {"hour": 2, "minute": 57}
